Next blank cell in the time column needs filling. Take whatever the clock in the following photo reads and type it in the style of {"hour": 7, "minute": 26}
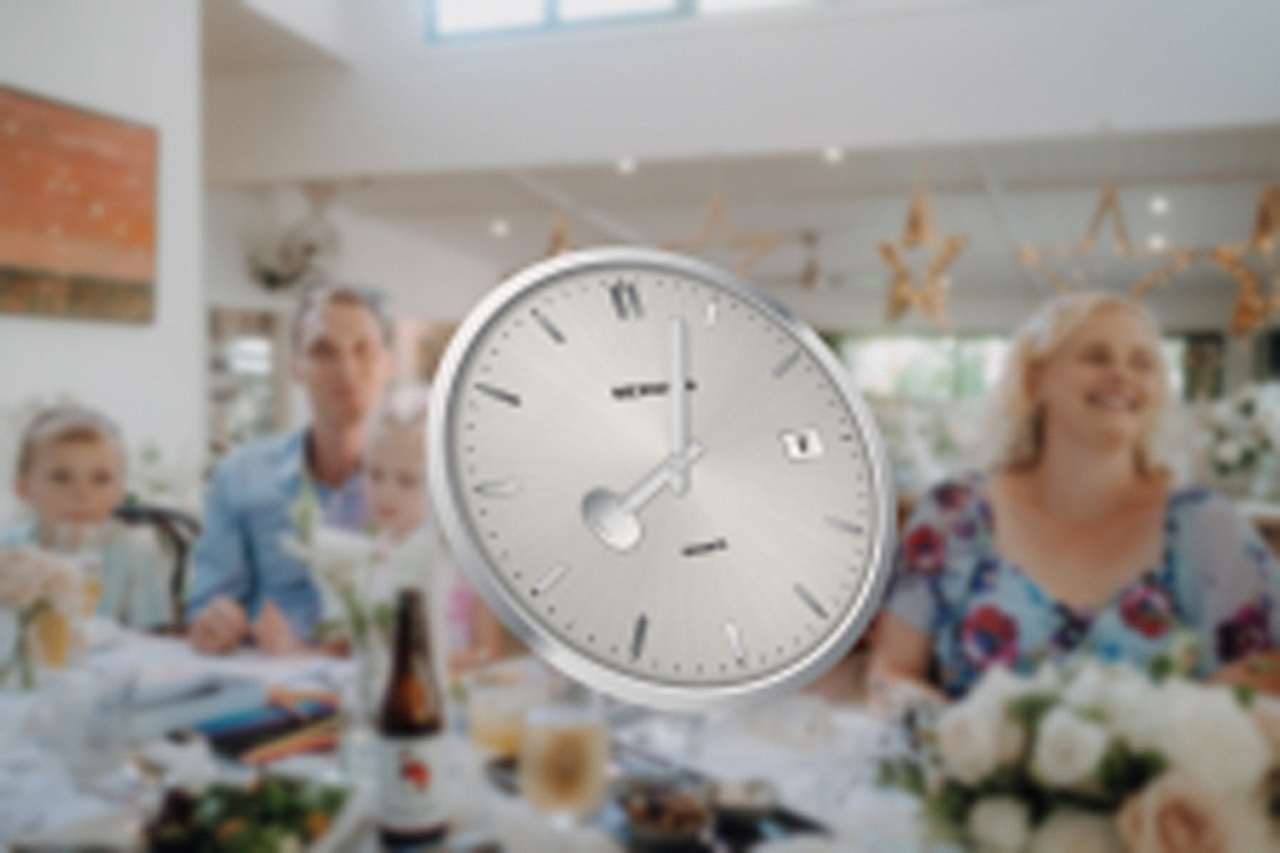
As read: {"hour": 8, "minute": 3}
